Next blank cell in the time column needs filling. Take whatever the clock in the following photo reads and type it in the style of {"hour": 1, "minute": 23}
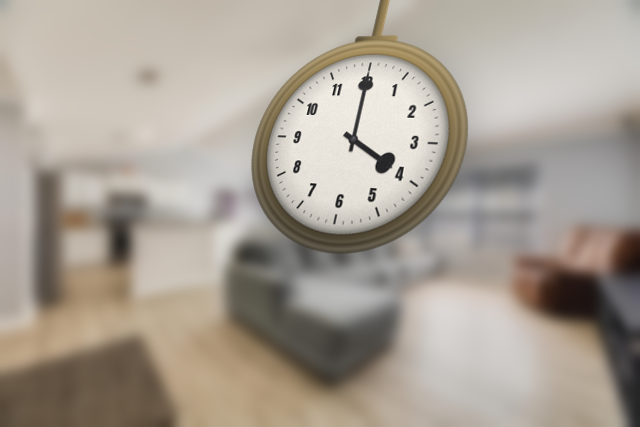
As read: {"hour": 4, "minute": 0}
